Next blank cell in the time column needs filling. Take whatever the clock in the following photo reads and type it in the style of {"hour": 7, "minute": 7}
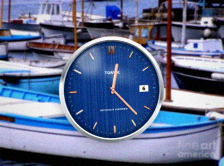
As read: {"hour": 12, "minute": 23}
